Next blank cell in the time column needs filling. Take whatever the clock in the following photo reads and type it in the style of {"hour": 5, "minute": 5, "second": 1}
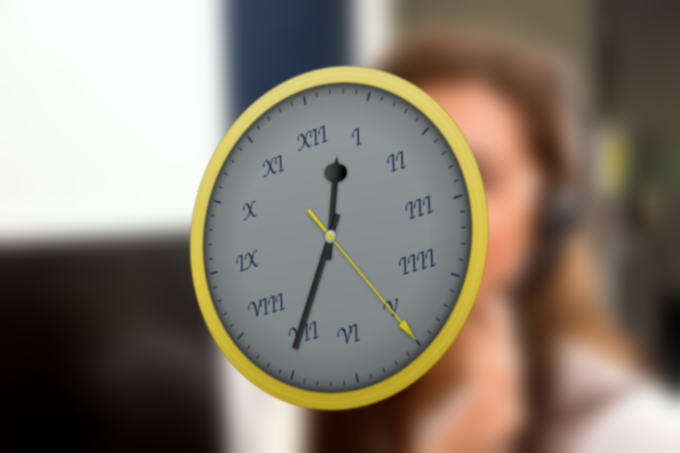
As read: {"hour": 12, "minute": 35, "second": 25}
